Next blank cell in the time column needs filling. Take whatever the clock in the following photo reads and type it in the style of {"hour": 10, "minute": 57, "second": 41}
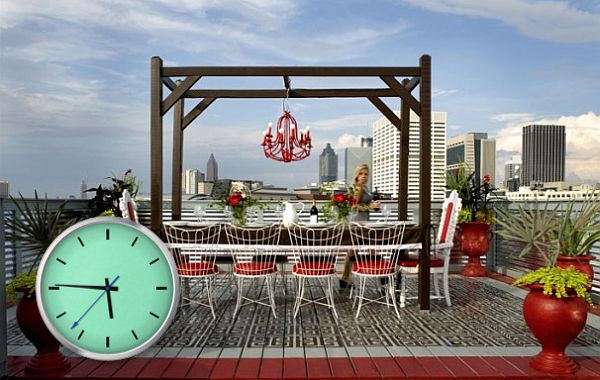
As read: {"hour": 5, "minute": 45, "second": 37}
